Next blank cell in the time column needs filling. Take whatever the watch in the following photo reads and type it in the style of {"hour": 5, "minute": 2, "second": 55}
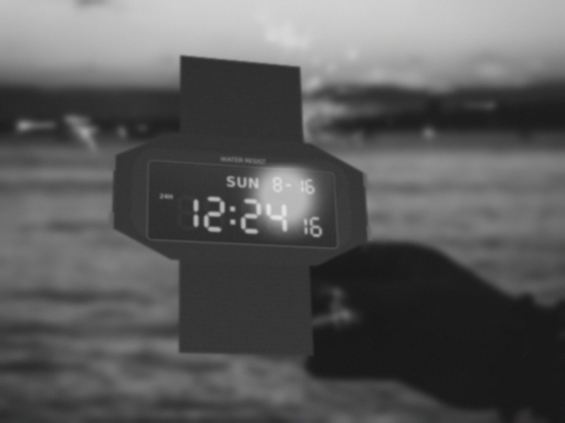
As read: {"hour": 12, "minute": 24, "second": 16}
